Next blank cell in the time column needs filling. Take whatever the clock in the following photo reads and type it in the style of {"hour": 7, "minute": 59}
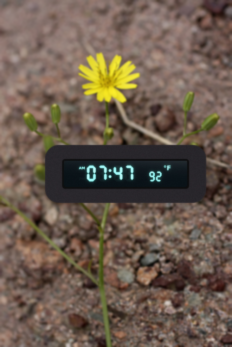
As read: {"hour": 7, "minute": 47}
